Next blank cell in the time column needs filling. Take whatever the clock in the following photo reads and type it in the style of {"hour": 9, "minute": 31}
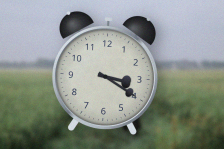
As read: {"hour": 3, "minute": 20}
